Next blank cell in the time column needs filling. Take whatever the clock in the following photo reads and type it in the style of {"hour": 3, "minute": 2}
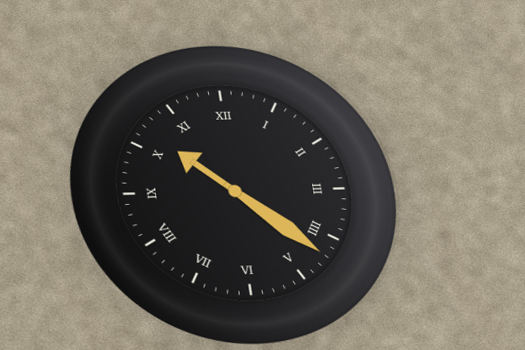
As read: {"hour": 10, "minute": 22}
